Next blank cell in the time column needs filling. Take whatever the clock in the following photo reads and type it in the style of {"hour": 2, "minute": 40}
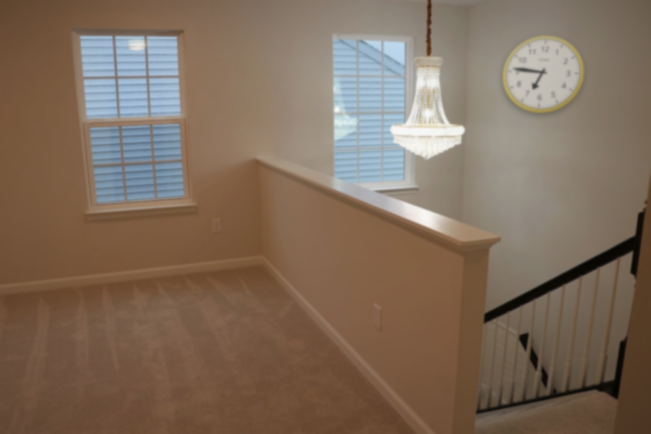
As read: {"hour": 6, "minute": 46}
